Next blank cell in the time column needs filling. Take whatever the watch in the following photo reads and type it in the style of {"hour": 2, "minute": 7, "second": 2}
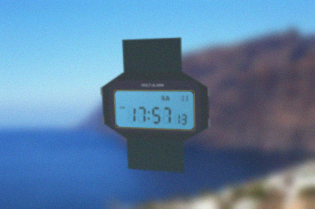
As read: {"hour": 17, "minute": 57, "second": 13}
